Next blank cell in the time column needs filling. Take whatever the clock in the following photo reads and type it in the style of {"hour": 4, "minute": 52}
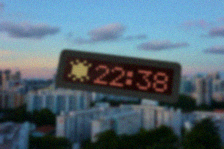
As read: {"hour": 22, "minute": 38}
